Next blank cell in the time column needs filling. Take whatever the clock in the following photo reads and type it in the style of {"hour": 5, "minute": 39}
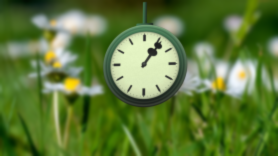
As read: {"hour": 1, "minute": 6}
